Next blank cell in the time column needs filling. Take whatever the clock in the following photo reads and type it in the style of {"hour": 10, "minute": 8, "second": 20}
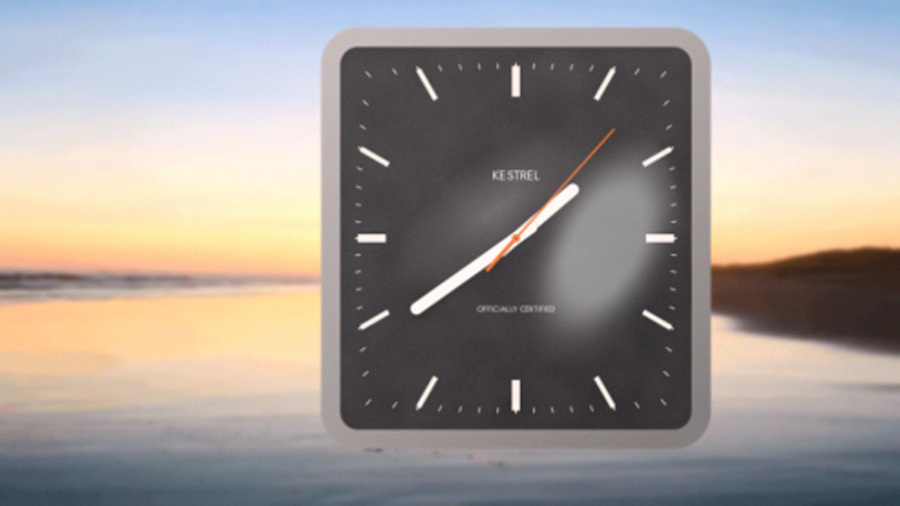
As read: {"hour": 1, "minute": 39, "second": 7}
